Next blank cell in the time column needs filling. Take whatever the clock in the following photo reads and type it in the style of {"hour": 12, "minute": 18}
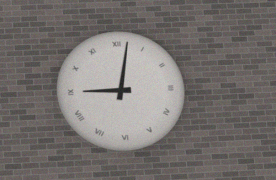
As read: {"hour": 9, "minute": 2}
